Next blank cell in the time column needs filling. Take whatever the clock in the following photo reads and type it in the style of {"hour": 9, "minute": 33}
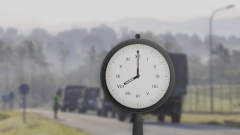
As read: {"hour": 8, "minute": 0}
